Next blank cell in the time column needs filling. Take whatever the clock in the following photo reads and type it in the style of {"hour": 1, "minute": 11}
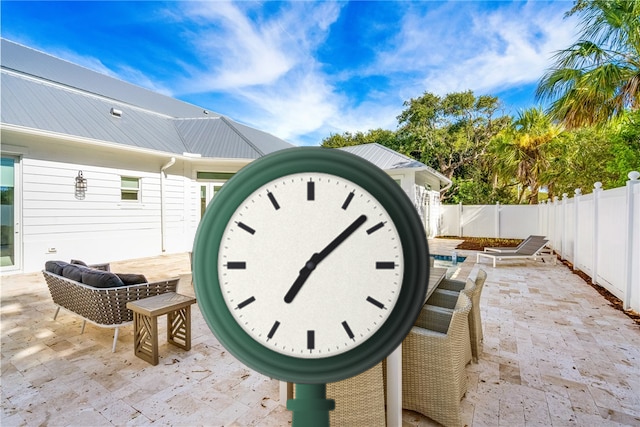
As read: {"hour": 7, "minute": 8}
